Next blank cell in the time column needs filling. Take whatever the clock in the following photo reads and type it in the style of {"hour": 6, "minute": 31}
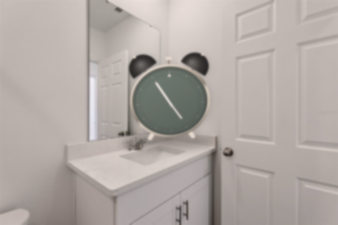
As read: {"hour": 4, "minute": 55}
